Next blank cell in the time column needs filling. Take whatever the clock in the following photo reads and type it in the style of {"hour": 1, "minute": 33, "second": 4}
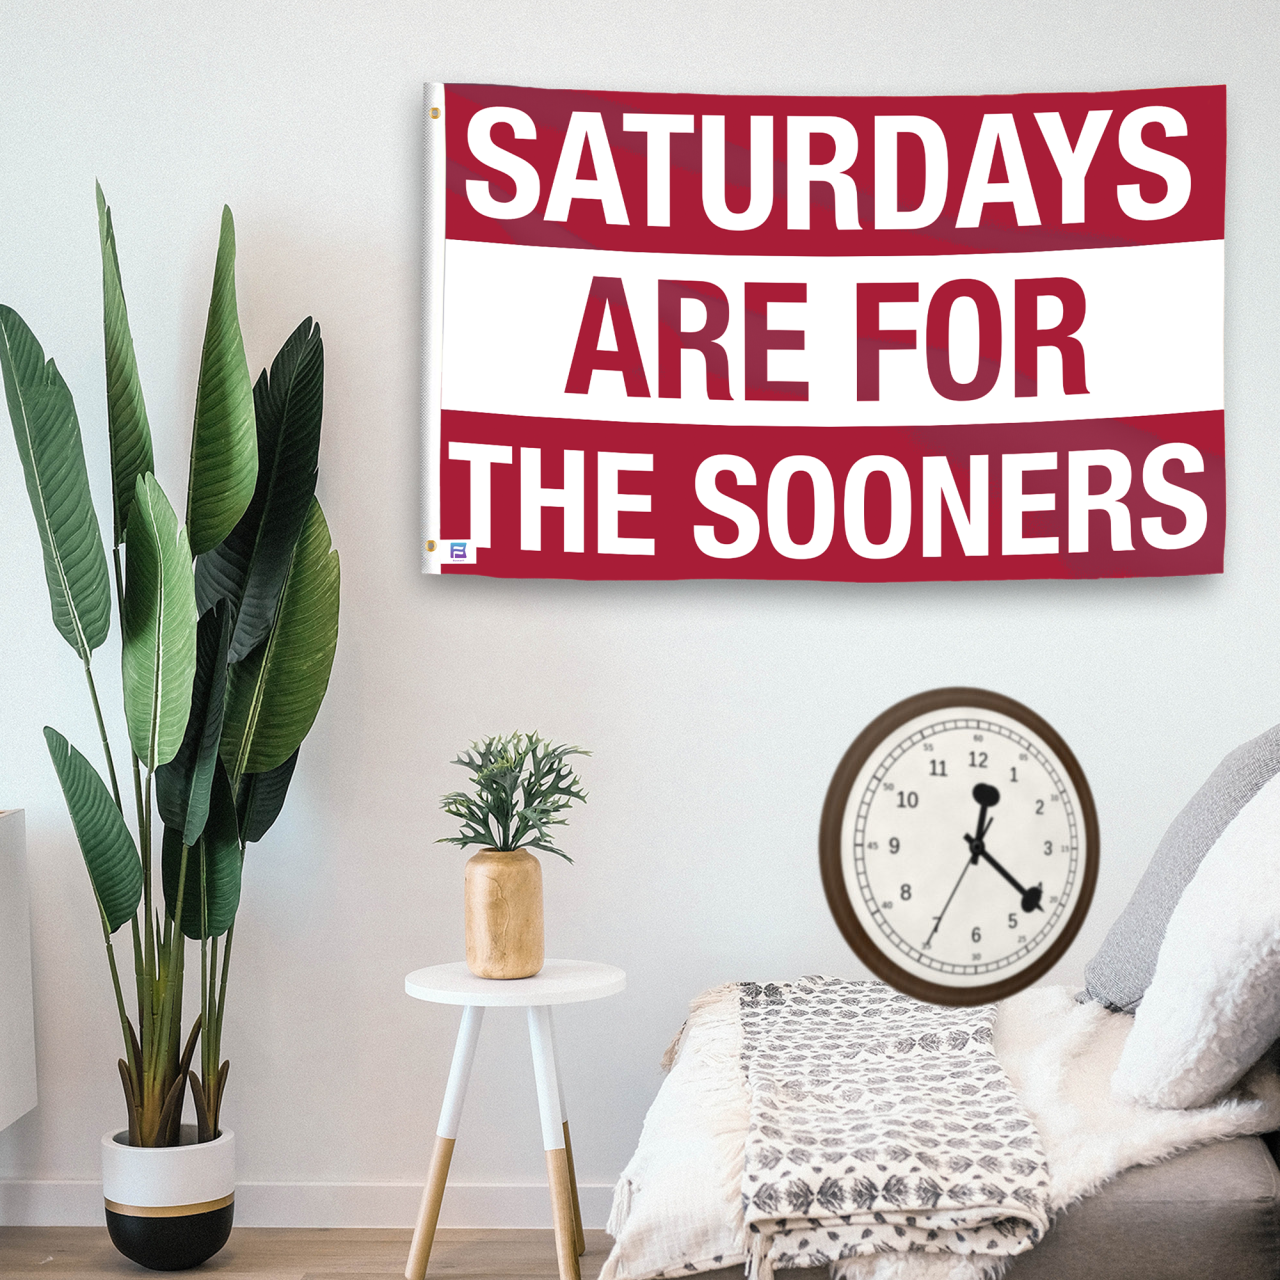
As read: {"hour": 12, "minute": 21, "second": 35}
